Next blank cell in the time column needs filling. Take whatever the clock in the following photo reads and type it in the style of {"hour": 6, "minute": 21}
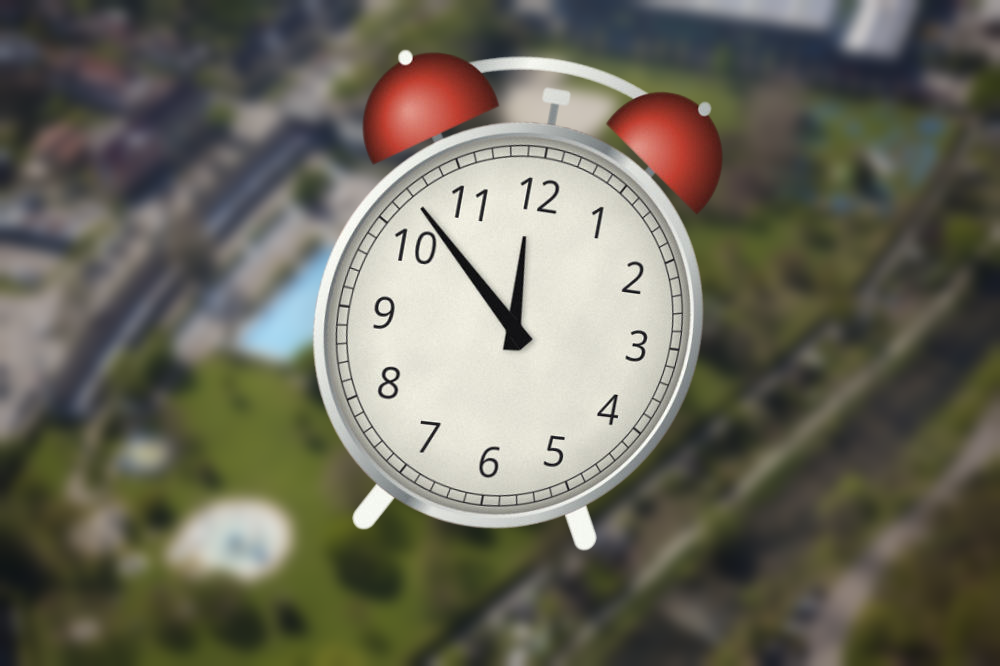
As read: {"hour": 11, "minute": 52}
